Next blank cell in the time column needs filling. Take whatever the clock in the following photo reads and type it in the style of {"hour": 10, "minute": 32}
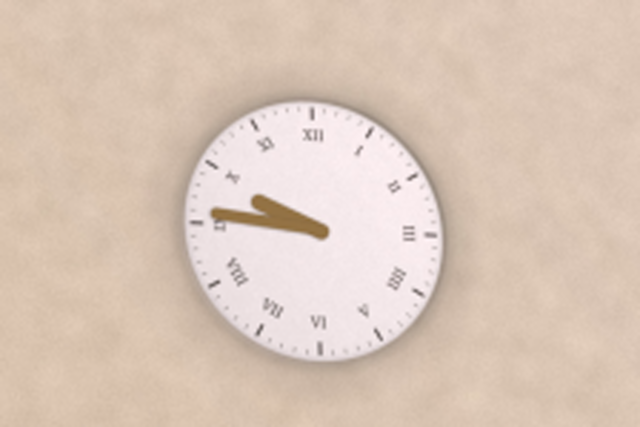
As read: {"hour": 9, "minute": 46}
